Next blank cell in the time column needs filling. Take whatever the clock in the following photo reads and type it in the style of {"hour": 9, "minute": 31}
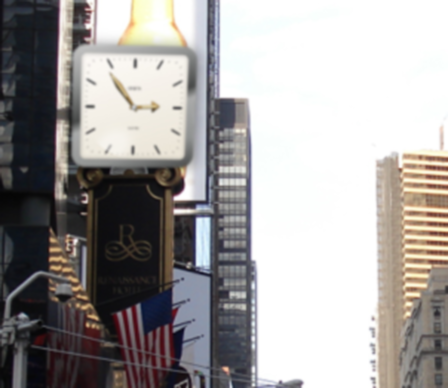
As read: {"hour": 2, "minute": 54}
